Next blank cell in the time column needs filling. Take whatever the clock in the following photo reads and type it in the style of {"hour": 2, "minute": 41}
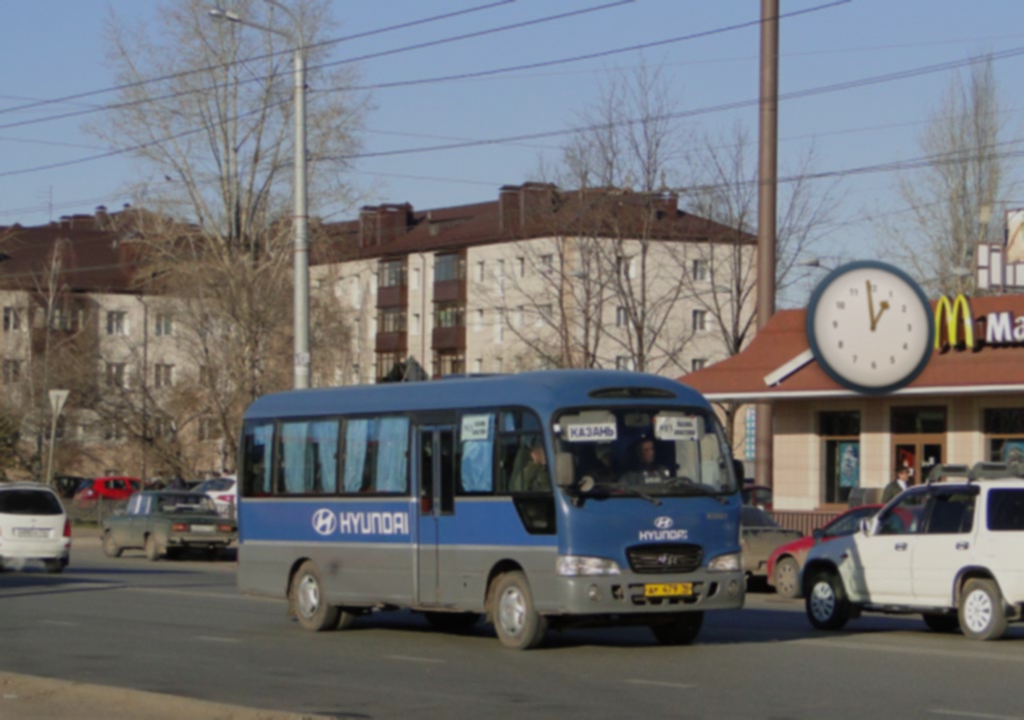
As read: {"hour": 12, "minute": 59}
